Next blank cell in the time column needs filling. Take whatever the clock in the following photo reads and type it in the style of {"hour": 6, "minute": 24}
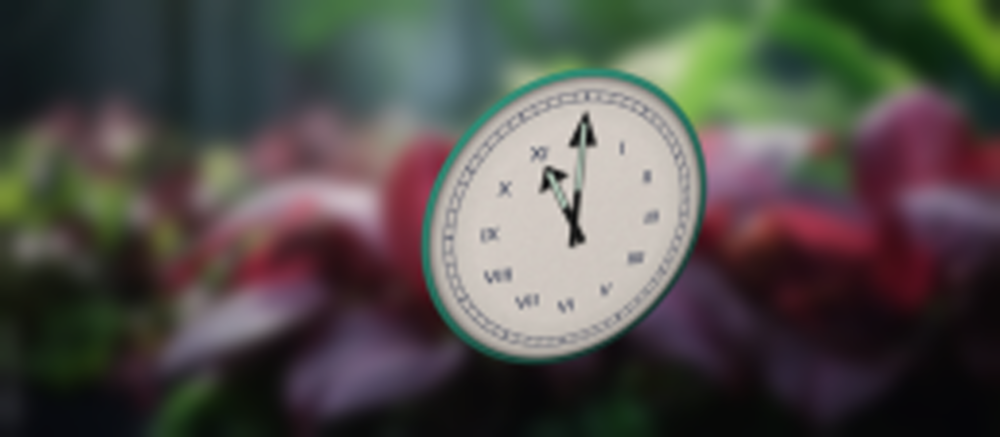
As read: {"hour": 11, "minute": 0}
